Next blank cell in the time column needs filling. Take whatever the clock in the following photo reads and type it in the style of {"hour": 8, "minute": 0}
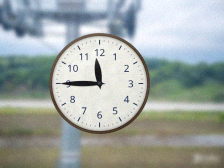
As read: {"hour": 11, "minute": 45}
